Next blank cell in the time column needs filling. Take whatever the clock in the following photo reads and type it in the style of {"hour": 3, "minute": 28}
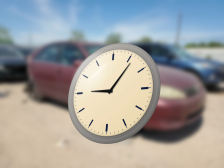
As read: {"hour": 9, "minute": 6}
